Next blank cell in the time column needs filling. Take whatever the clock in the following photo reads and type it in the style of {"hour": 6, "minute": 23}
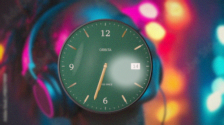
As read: {"hour": 6, "minute": 33}
